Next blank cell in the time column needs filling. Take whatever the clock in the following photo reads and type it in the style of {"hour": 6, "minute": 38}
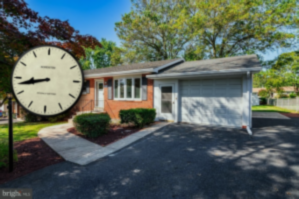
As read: {"hour": 8, "minute": 43}
